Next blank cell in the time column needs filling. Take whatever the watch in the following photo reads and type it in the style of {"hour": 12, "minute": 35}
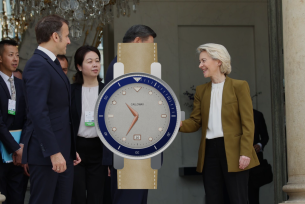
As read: {"hour": 10, "minute": 35}
